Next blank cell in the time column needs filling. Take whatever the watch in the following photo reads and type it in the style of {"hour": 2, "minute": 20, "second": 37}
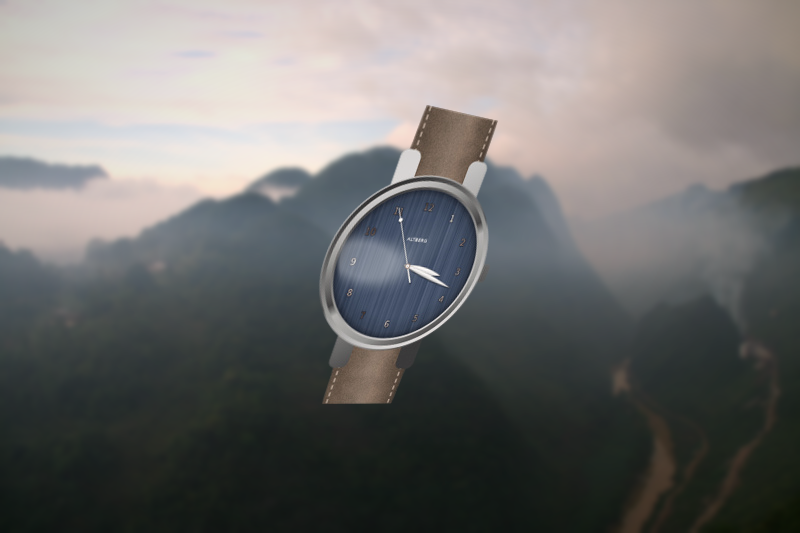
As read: {"hour": 3, "minute": 17, "second": 55}
